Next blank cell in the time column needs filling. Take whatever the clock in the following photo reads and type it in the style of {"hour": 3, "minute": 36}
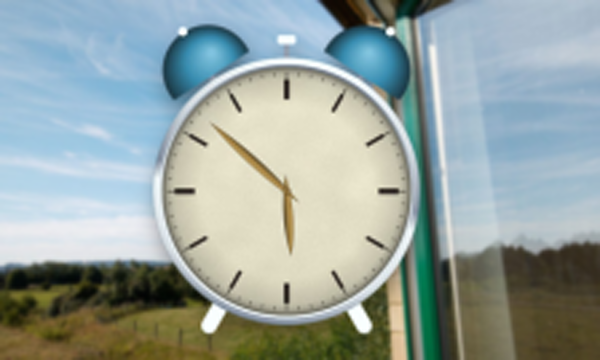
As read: {"hour": 5, "minute": 52}
